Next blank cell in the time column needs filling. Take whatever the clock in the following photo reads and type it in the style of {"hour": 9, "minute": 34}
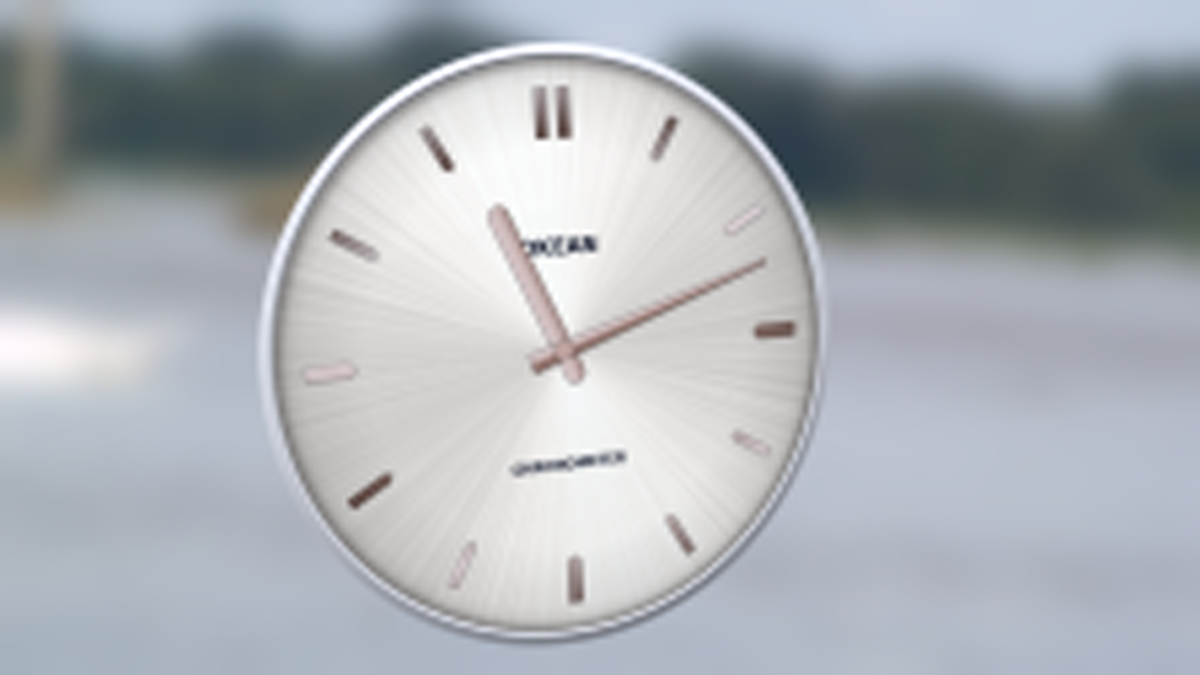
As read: {"hour": 11, "minute": 12}
